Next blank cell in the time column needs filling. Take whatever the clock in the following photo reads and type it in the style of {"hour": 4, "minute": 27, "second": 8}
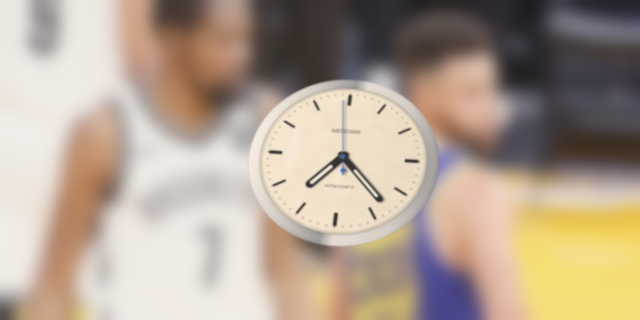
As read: {"hour": 7, "minute": 22, "second": 59}
